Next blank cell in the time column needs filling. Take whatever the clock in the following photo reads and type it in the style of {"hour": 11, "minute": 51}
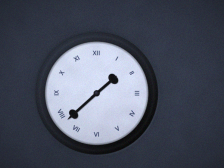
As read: {"hour": 1, "minute": 38}
